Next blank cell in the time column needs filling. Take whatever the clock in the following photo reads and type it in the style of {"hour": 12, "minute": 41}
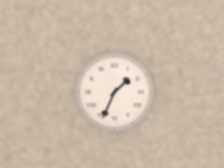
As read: {"hour": 1, "minute": 34}
